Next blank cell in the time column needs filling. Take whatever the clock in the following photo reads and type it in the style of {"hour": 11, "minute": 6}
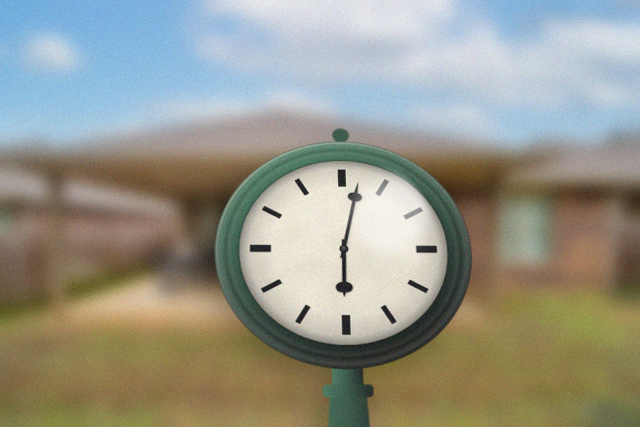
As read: {"hour": 6, "minute": 2}
